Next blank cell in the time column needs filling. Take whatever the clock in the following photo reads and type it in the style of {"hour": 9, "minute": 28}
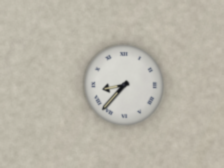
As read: {"hour": 8, "minute": 37}
